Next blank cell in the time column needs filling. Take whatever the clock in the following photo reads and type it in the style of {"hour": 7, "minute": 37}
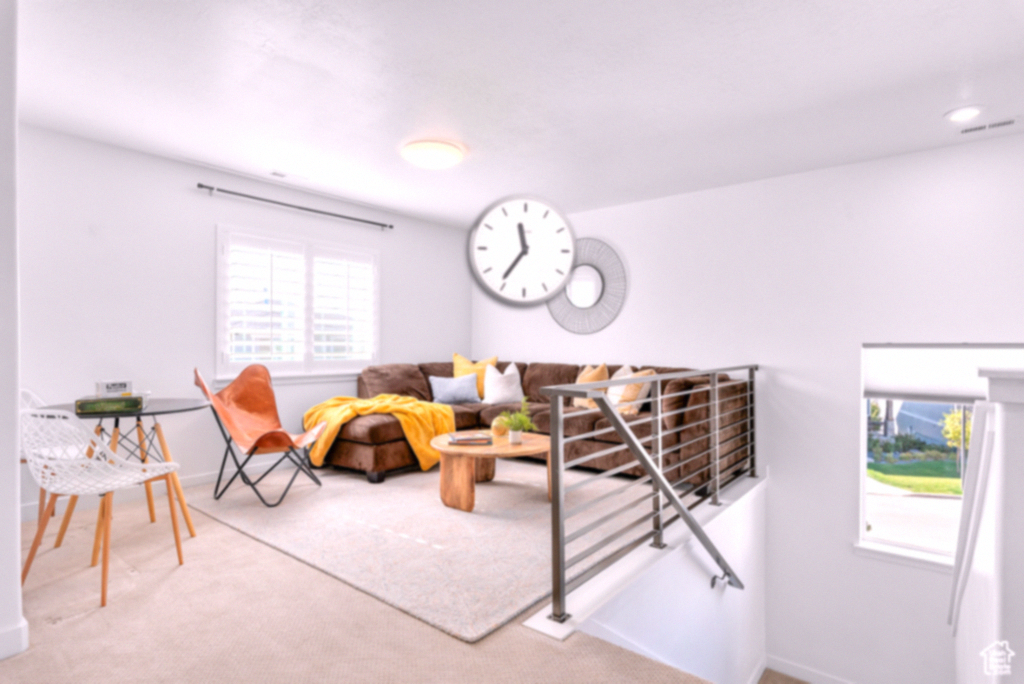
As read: {"hour": 11, "minute": 36}
